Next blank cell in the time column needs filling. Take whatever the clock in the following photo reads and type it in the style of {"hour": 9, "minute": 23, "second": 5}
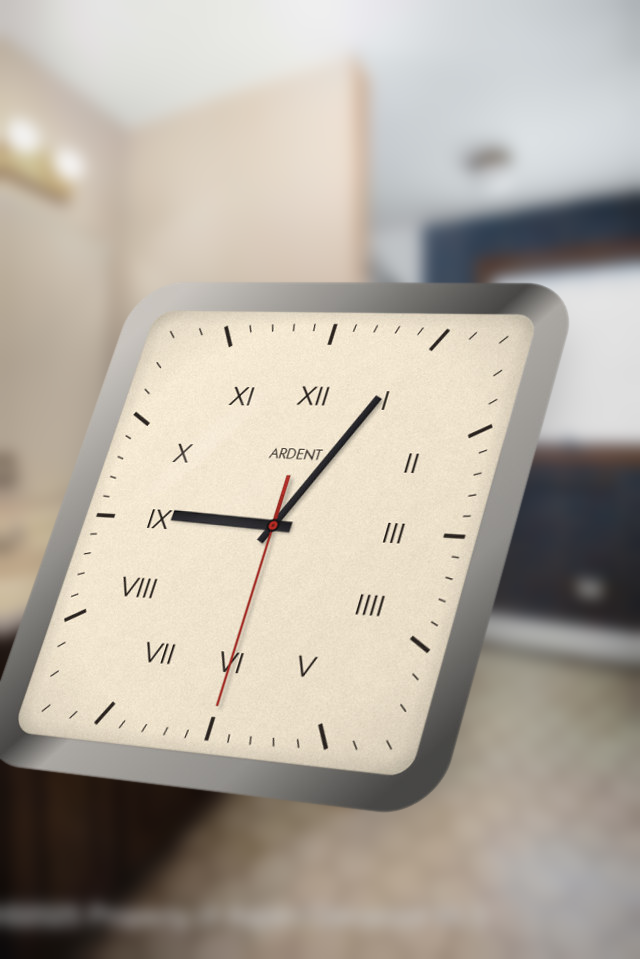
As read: {"hour": 9, "minute": 4, "second": 30}
